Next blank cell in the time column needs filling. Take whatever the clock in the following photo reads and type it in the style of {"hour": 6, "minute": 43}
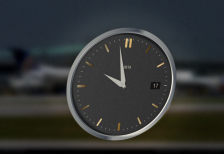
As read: {"hour": 9, "minute": 58}
